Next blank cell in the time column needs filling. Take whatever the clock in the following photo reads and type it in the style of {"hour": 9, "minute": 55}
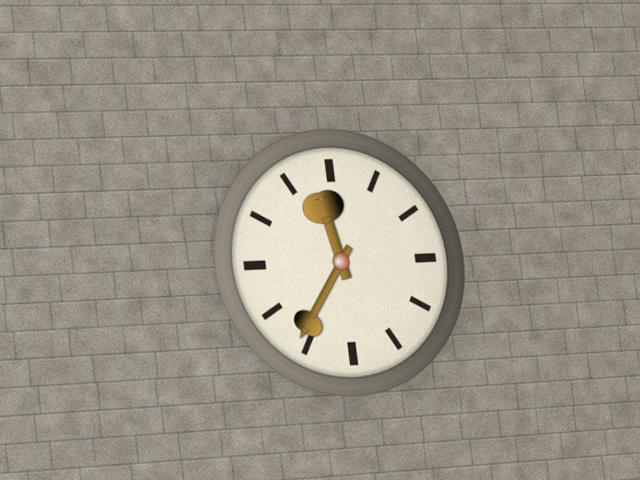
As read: {"hour": 11, "minute": 36}
